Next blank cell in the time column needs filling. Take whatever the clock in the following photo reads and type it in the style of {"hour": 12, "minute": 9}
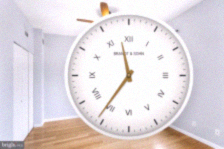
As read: {"hour": 11, "minute": 36}
